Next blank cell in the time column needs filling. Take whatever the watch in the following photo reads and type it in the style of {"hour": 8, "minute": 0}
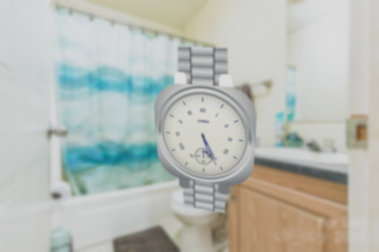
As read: {"hour": 5, "minute": 26}
